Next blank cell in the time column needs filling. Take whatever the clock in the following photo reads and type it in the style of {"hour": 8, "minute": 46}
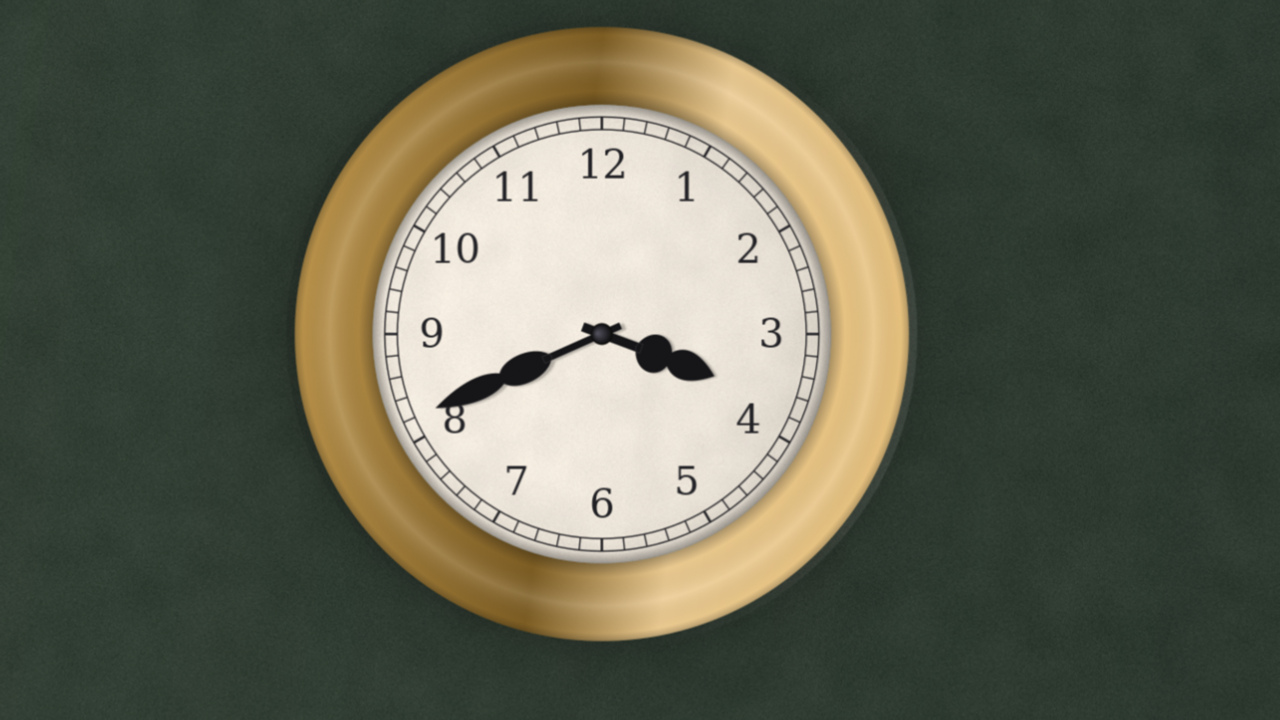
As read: {"hour": 3, "minute": 41}
